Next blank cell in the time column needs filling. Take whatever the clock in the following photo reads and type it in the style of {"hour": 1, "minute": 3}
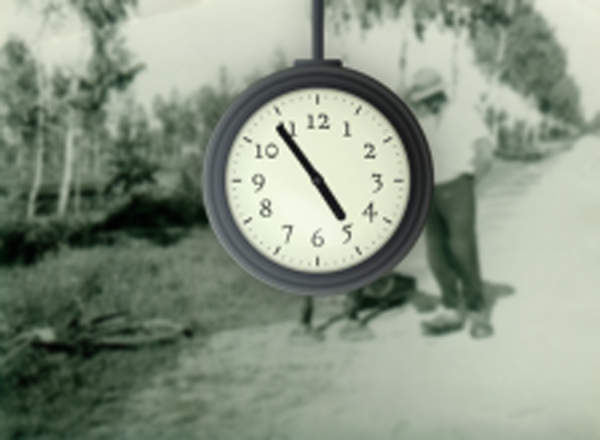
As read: {"hour": 4, "minute": 54}
